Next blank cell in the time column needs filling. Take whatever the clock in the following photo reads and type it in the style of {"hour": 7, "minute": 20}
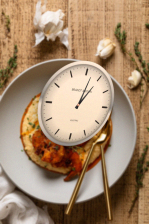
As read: {"hour": 1, "minute": 2}
